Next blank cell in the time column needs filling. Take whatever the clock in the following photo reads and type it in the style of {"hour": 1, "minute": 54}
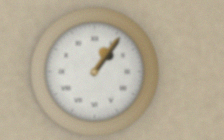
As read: {"hour": 1, "minute": 6}
